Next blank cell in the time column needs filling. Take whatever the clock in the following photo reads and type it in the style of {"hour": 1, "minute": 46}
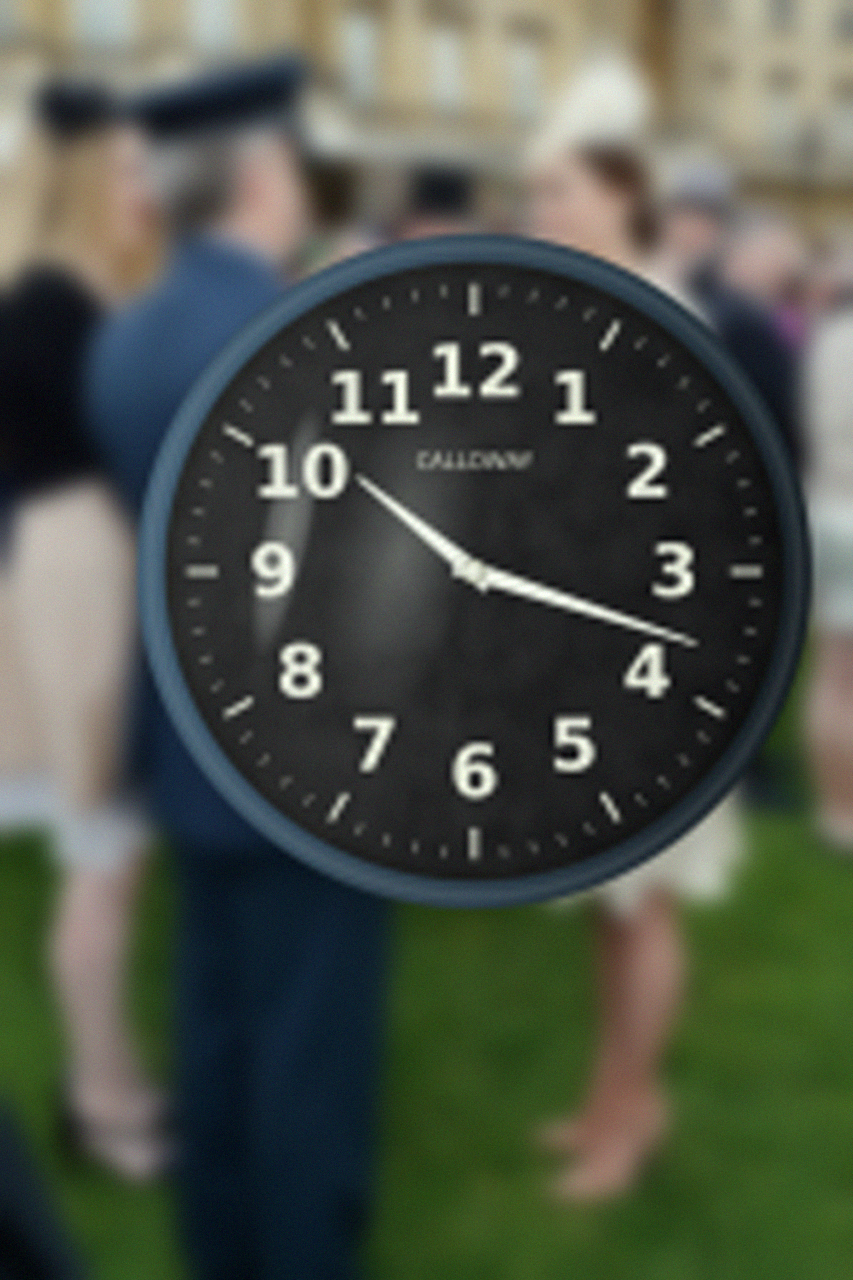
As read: {"hour": 10, "minute": 18}
